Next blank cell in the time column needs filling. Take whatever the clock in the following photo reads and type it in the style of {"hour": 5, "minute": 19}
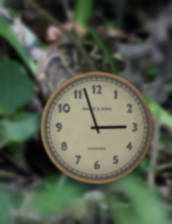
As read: {"hour": 2, "minute": 57}
